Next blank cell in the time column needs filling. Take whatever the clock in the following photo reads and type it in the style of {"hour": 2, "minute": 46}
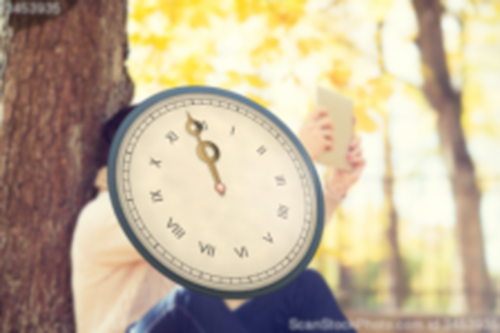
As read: {"hour": 11, "minute": 59}
